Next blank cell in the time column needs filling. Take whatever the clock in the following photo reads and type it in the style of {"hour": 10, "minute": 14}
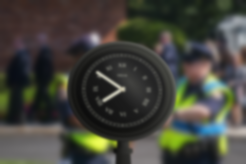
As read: {"hour": 7, "minute": 51}
